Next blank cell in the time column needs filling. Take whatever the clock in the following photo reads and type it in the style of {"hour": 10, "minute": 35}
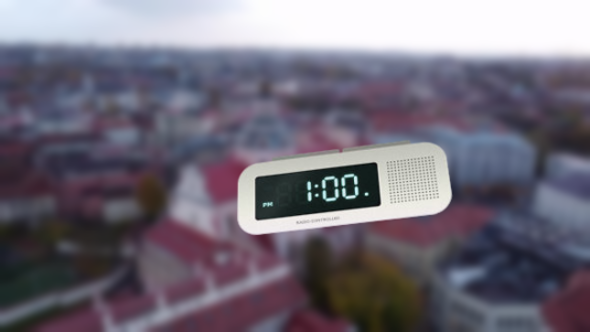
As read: {"hour": 1, "minute": 0}
